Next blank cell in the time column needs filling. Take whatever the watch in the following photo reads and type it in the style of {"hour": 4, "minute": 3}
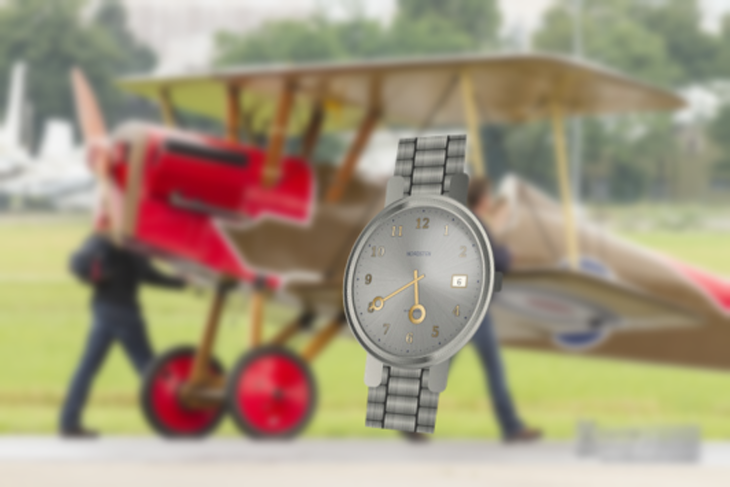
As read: {"hour": 5, "minute": 40}
